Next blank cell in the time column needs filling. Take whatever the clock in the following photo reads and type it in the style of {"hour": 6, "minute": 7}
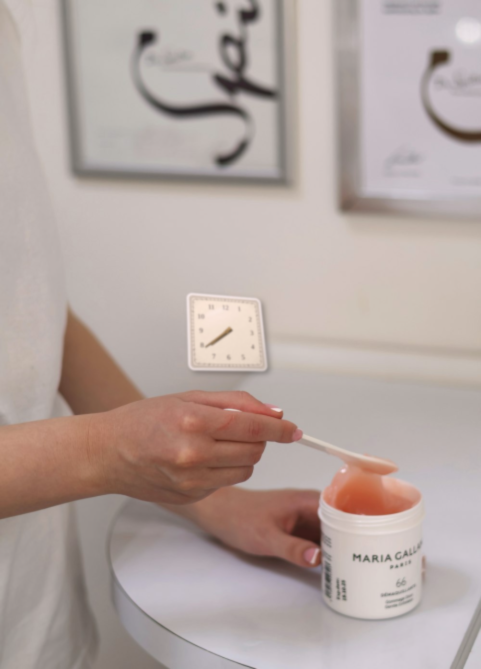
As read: {"hour": 7, "minute": 39}
